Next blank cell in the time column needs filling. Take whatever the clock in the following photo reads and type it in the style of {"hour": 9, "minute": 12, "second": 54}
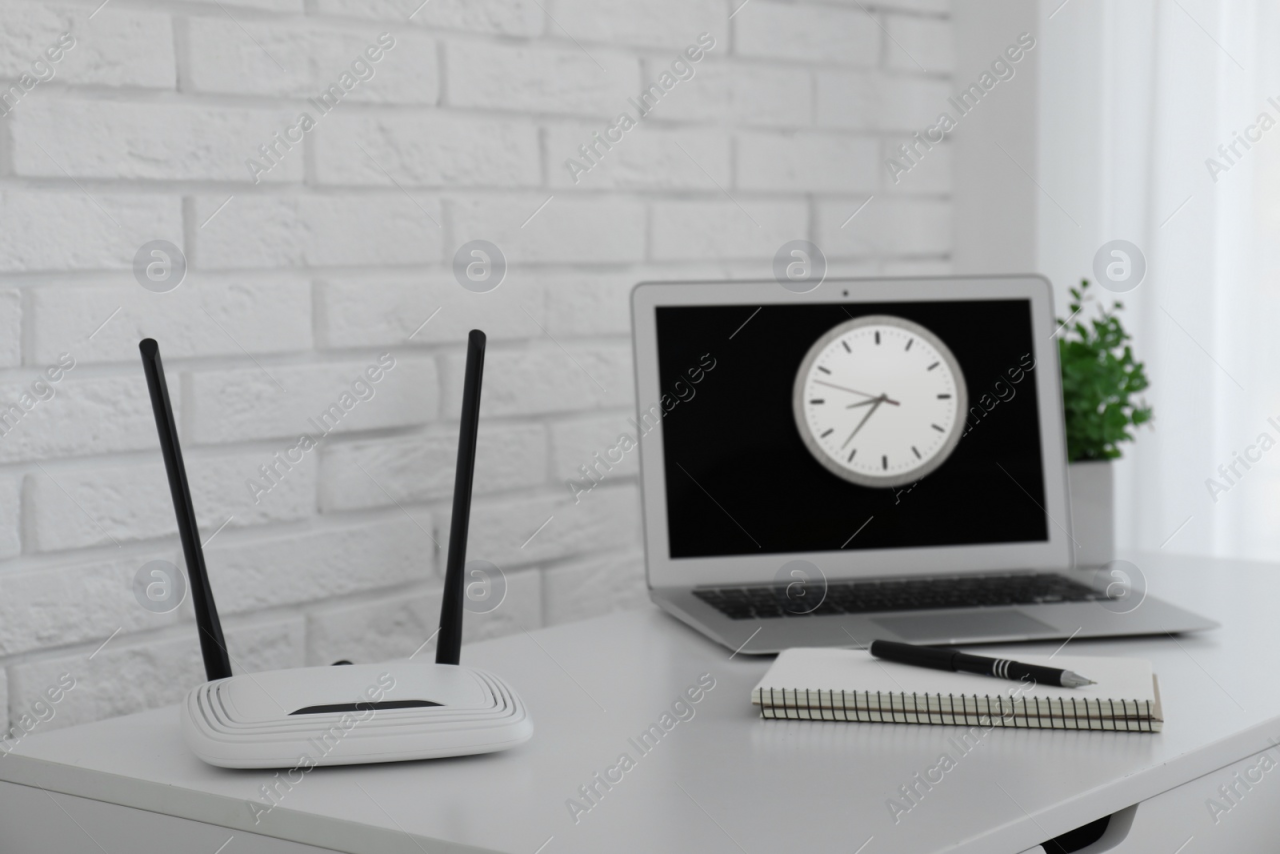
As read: {"hour": 8, "minute": 36, "second": 48}
